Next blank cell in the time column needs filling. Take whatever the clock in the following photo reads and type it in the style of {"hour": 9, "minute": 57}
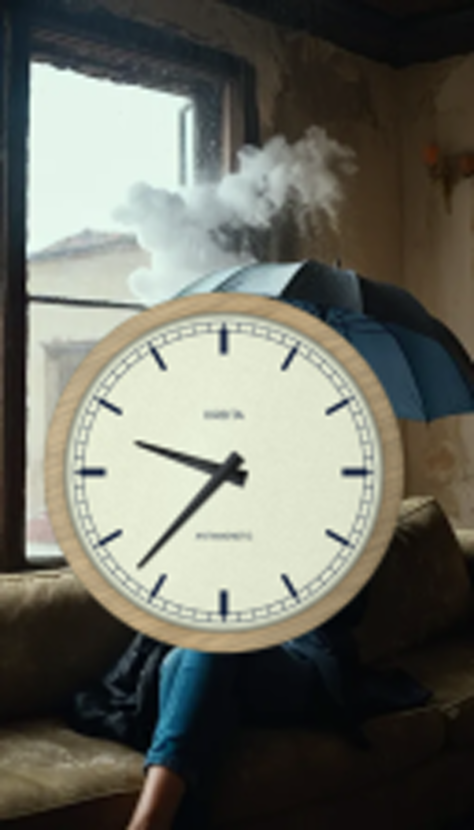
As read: {"hour": 9, "minute": 37}
